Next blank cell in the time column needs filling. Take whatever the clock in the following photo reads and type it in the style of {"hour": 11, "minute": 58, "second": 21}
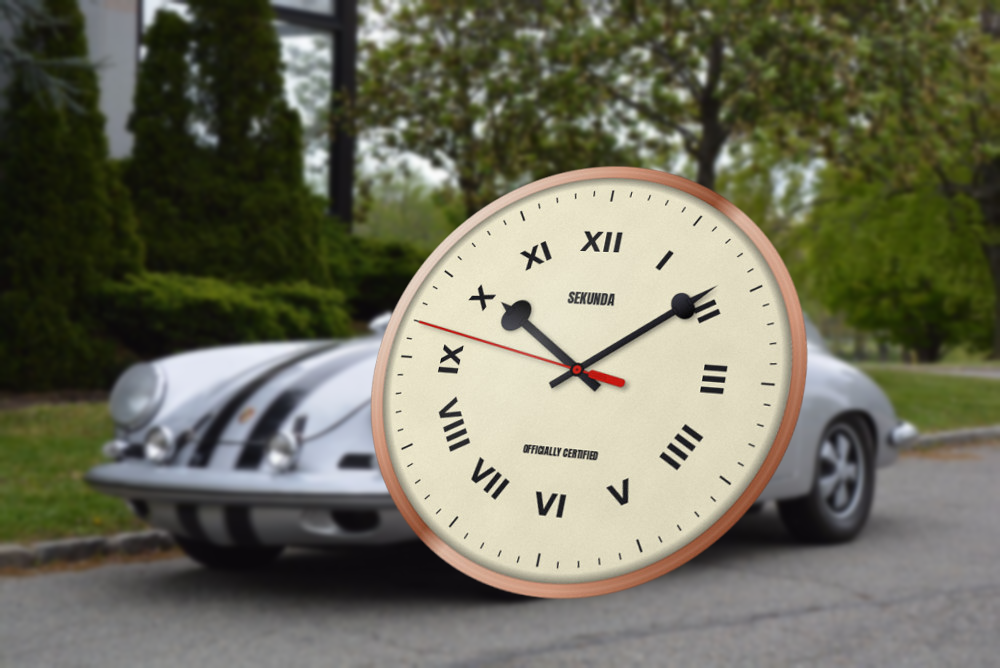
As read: {"hour": 10, "minute": 8, "second": 47}
